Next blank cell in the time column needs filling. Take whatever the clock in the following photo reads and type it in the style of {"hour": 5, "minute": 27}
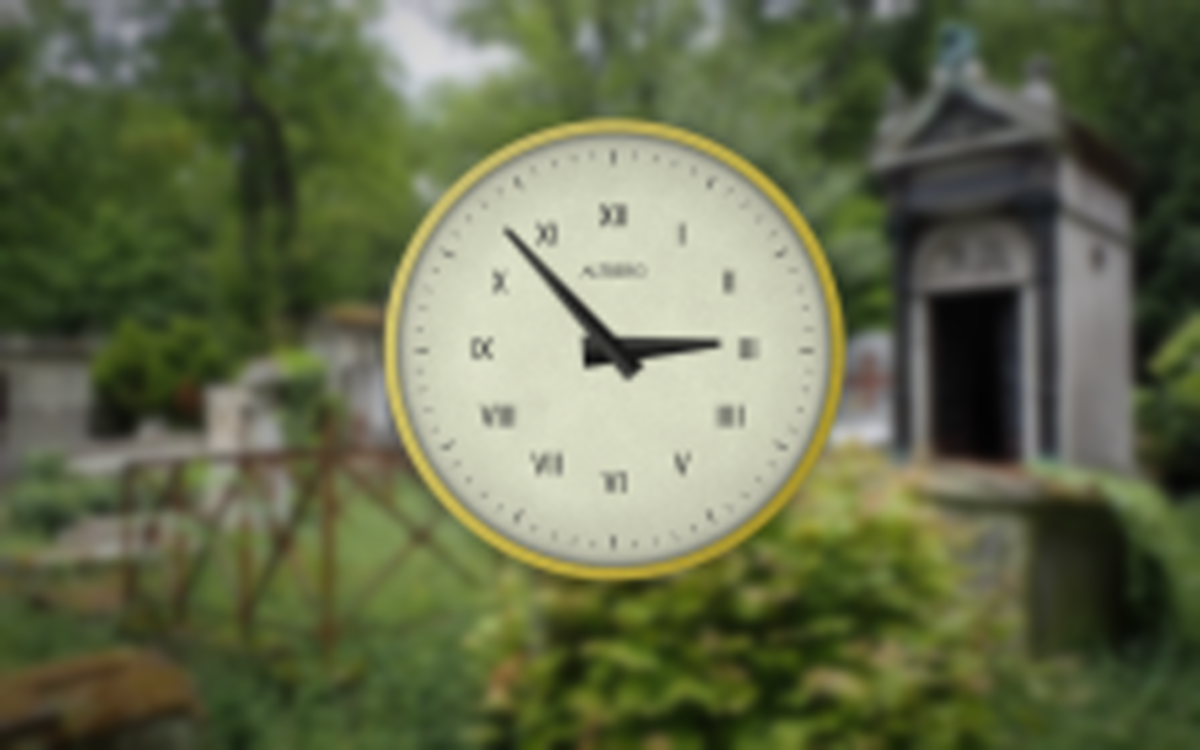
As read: {"hour": 2, "minute": 53}
